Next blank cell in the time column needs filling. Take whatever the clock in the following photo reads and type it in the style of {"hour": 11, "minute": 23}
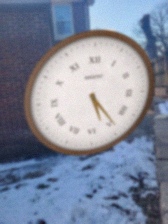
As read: {"hour": 5, "minute": 24}
